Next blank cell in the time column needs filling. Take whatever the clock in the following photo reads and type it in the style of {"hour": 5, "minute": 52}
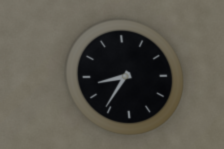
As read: {"hour": 8, "minute": 36}
